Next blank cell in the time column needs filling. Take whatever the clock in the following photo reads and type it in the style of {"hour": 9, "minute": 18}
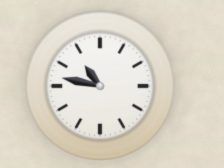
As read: {"hour": 10, "minute": 47}
